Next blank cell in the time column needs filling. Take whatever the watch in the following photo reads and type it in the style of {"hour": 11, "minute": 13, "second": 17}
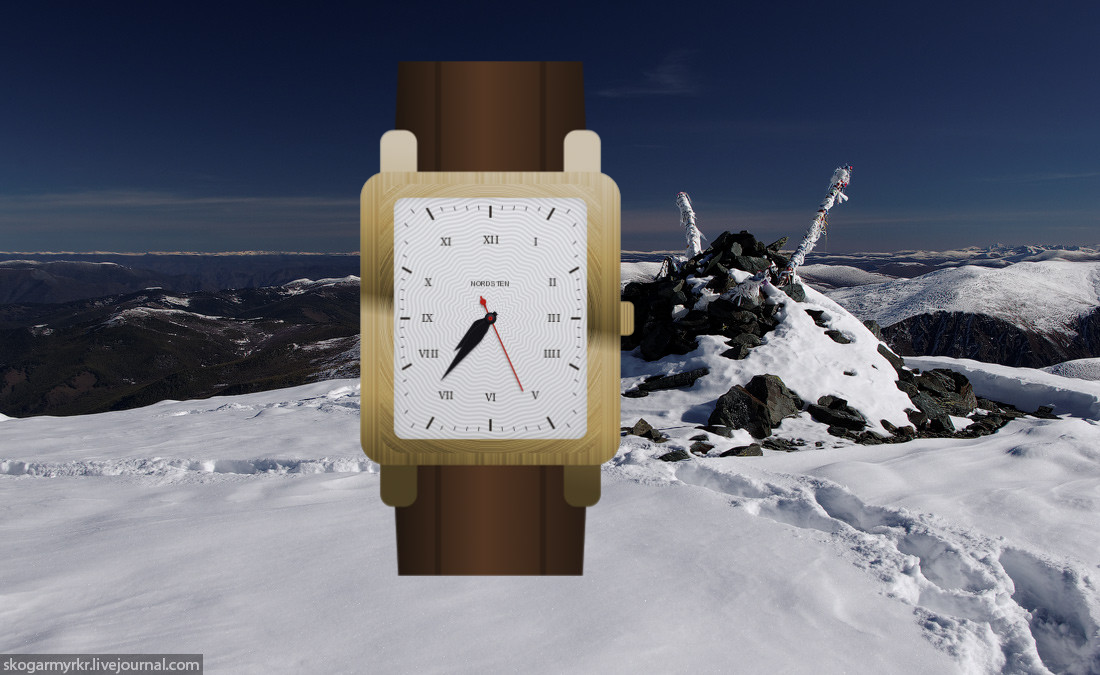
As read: {"hour": 7, "minute": 36, "second": 26}
